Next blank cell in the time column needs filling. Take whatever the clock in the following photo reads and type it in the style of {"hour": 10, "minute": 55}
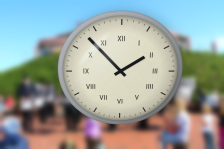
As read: {"hour": 1, "minute": 53}
